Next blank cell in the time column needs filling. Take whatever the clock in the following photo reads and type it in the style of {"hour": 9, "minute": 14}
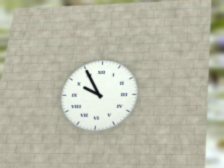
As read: {"hour": 9, "minute": 55}
